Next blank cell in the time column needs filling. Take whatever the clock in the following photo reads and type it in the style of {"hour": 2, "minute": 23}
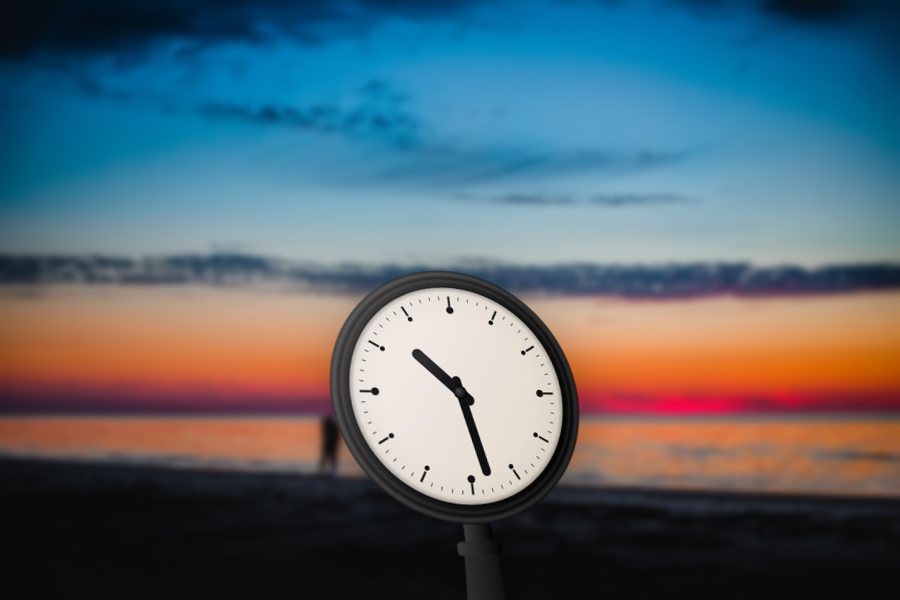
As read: {"hour": 10, "minute": 28}
